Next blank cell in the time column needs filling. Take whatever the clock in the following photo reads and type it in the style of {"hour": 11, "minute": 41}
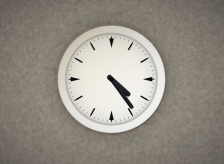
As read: {"hour": 4, "minute": 24}
